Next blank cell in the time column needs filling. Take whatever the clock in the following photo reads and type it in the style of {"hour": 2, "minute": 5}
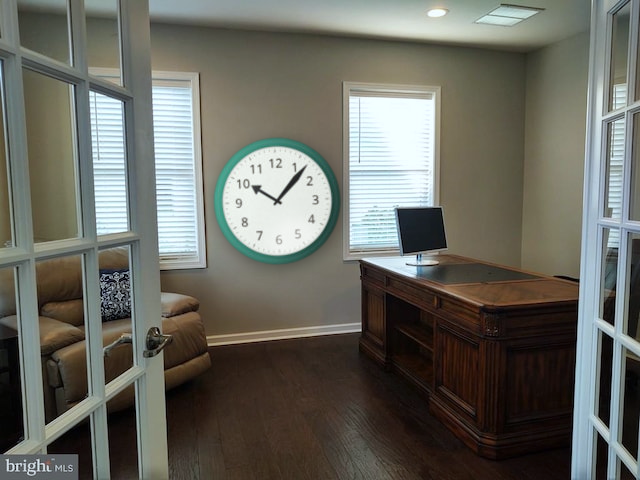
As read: {"hour": 10, "minute": 7}
